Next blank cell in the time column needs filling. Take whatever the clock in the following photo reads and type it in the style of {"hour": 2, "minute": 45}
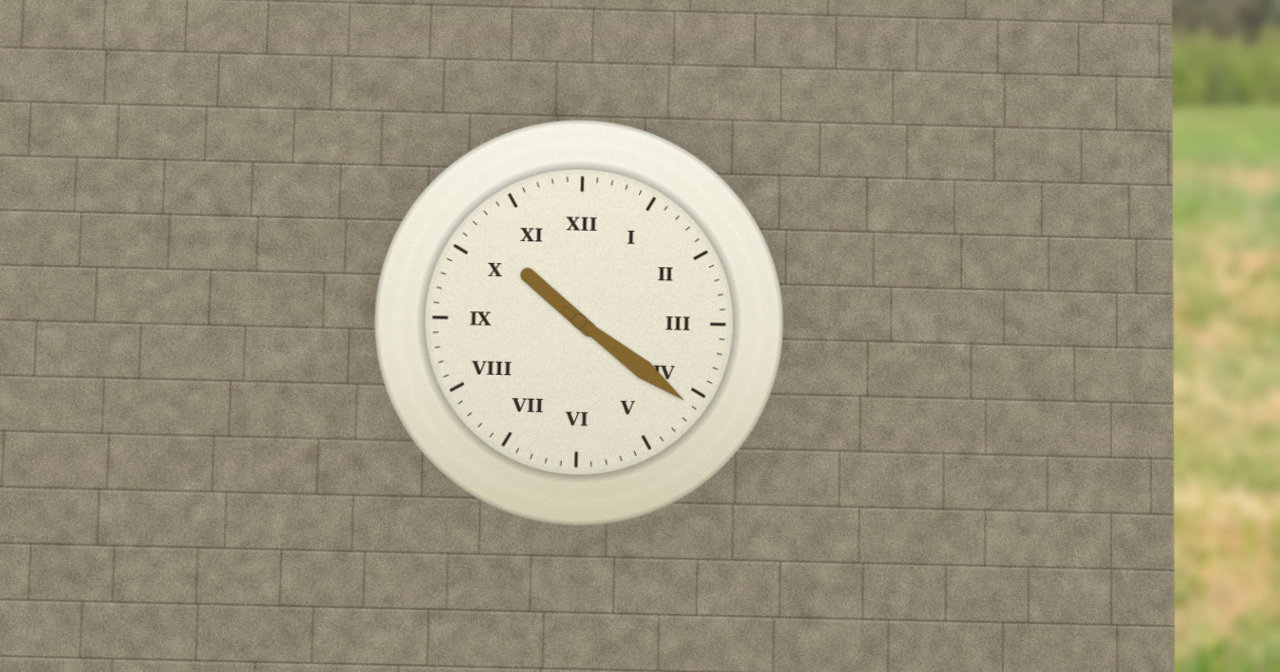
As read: {"hour": 10, "minute": 21}
